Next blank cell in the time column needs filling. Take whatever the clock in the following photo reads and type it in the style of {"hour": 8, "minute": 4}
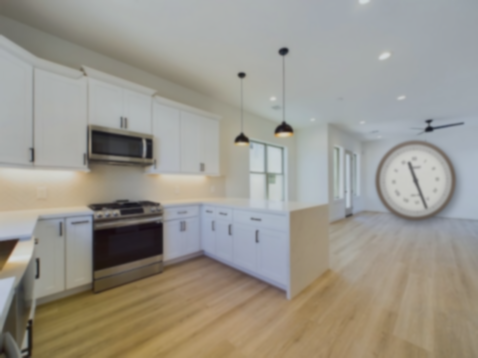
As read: {"hour": 11, "minute": 27}
